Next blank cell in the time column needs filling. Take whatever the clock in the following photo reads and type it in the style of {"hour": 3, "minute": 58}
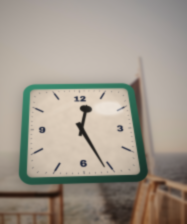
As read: {"hour": 12, "minute": 26}
